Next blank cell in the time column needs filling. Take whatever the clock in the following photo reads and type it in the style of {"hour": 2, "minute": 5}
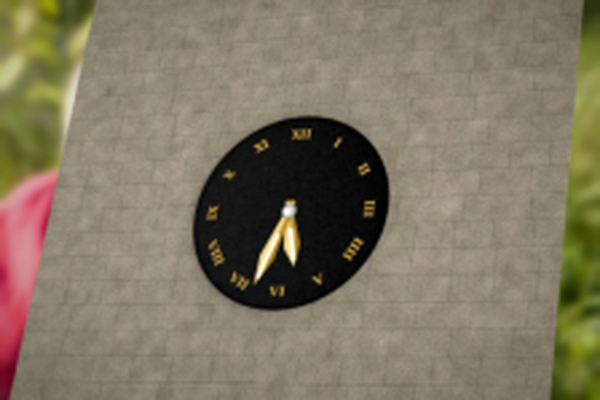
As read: {"hour": 5, "minute": 33}
